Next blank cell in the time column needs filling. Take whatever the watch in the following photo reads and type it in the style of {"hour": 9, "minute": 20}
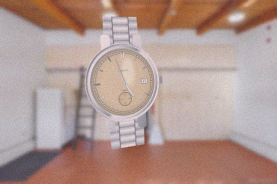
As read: {"hour": 4, "minute": 57}
